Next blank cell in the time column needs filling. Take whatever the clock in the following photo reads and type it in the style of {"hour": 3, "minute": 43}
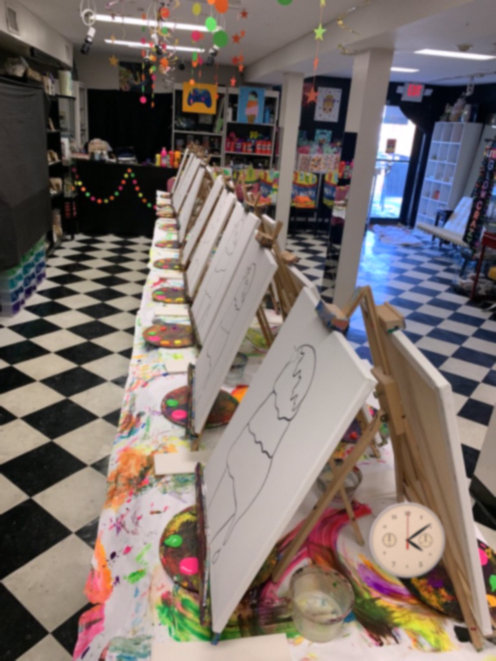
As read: {"hour": 4, "minute": 9}
